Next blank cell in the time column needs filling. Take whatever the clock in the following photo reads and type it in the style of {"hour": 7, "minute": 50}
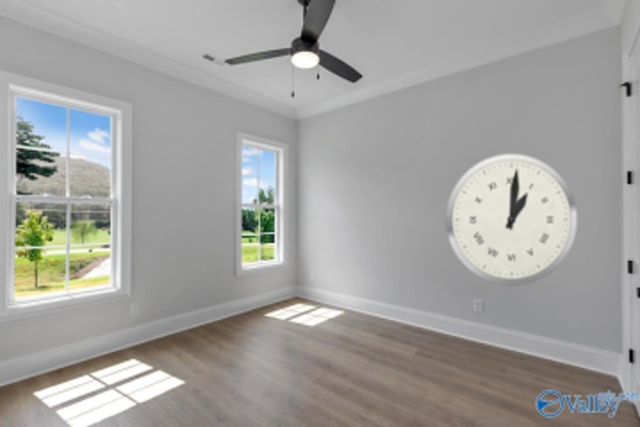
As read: {"hour": 1, "minute": 1}
